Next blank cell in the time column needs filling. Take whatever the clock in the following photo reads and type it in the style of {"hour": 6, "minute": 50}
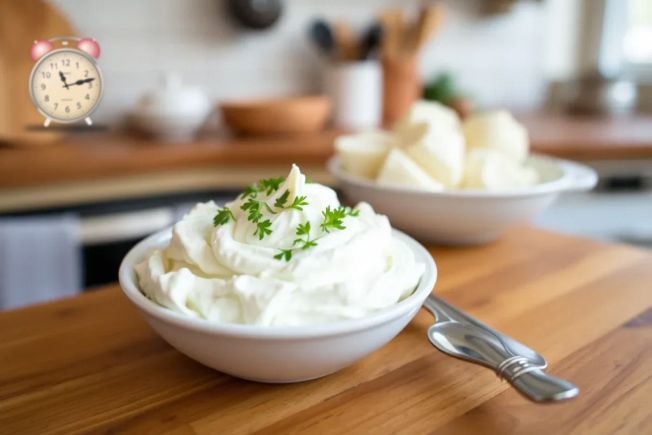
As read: {"hour": 11, "minute": 13}
